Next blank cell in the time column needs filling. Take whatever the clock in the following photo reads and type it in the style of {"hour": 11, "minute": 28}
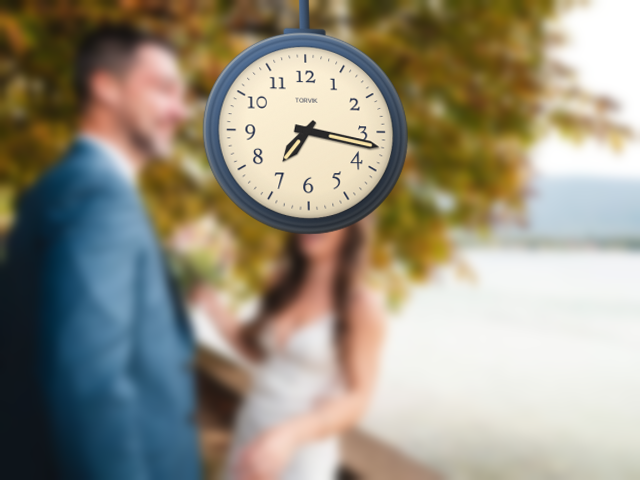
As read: {"hour": 7, "minute": 17}
